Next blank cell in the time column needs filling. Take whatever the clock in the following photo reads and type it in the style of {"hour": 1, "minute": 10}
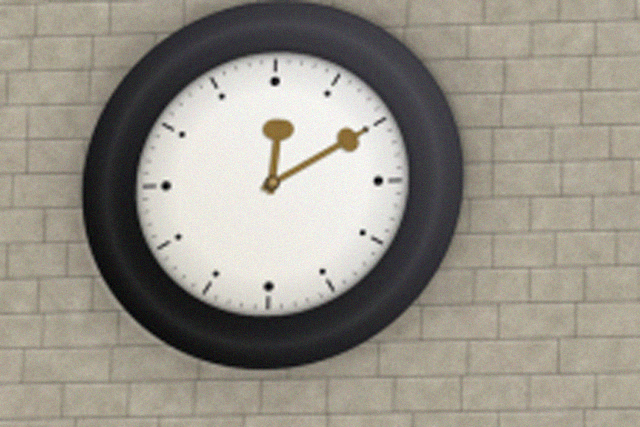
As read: {"hour": 12, "minute": 10}
